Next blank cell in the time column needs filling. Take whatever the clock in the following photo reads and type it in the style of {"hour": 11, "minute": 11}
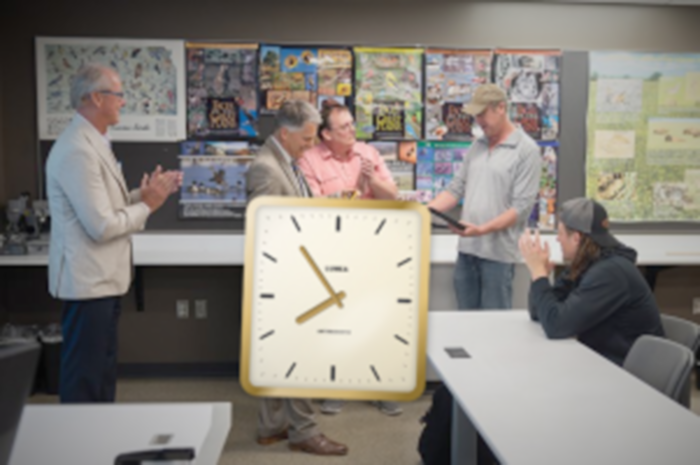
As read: {"hour": 7, "minute": 54}
